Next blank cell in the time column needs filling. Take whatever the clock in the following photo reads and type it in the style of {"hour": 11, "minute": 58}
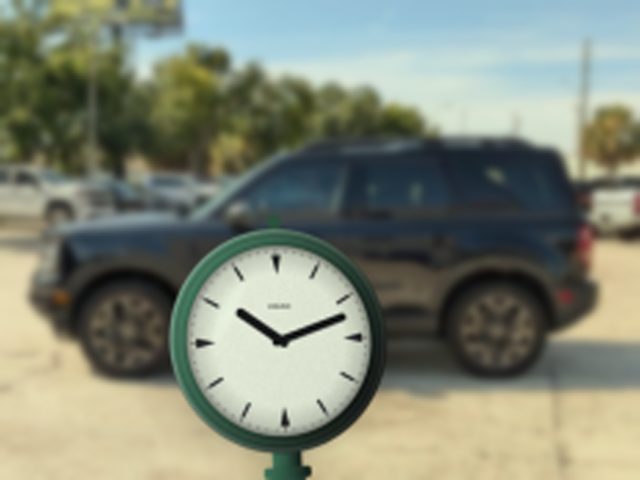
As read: {"hour": 10, "minute": 12}
